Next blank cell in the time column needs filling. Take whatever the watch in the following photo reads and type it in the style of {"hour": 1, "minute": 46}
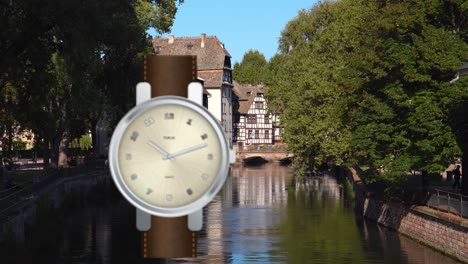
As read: {"hour": 10, "minute": 12}
